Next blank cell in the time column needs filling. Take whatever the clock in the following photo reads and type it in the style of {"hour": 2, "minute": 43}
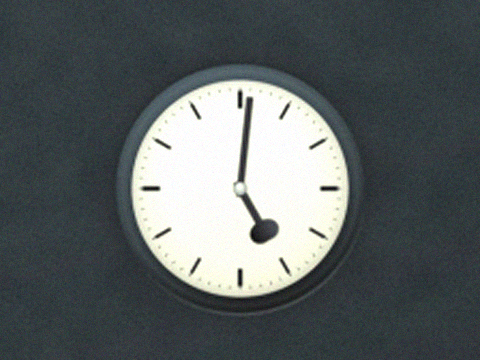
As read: {"hour": 5, "minute": 1}
